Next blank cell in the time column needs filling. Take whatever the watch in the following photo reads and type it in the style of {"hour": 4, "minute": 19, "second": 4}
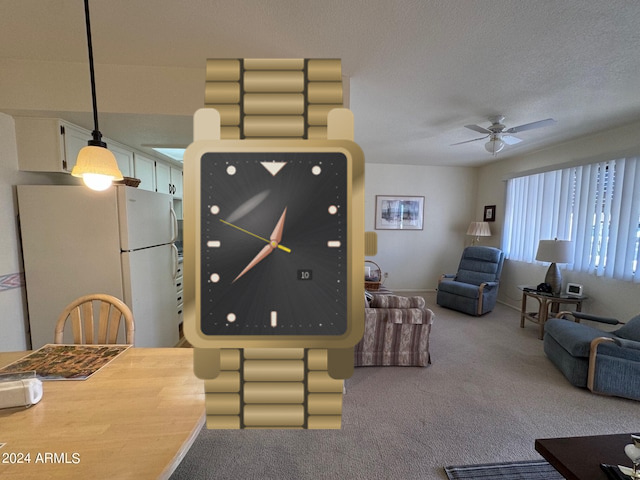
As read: {"hour": 12, "minute": 37, "second": 49}
